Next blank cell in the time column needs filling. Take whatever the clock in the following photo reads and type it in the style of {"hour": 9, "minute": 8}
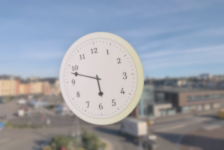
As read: {"hour": 5, "minute": 48}
